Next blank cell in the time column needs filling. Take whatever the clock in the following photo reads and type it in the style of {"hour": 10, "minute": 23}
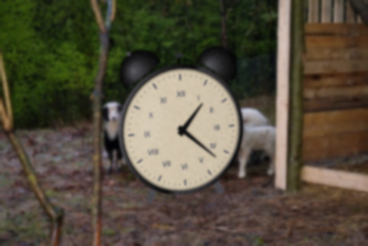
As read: {"hour": 1, "minute": 22}
